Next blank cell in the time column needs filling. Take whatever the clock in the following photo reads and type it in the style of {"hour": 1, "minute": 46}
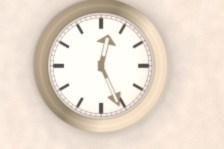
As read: {"hour": 12, "minute": 26}
